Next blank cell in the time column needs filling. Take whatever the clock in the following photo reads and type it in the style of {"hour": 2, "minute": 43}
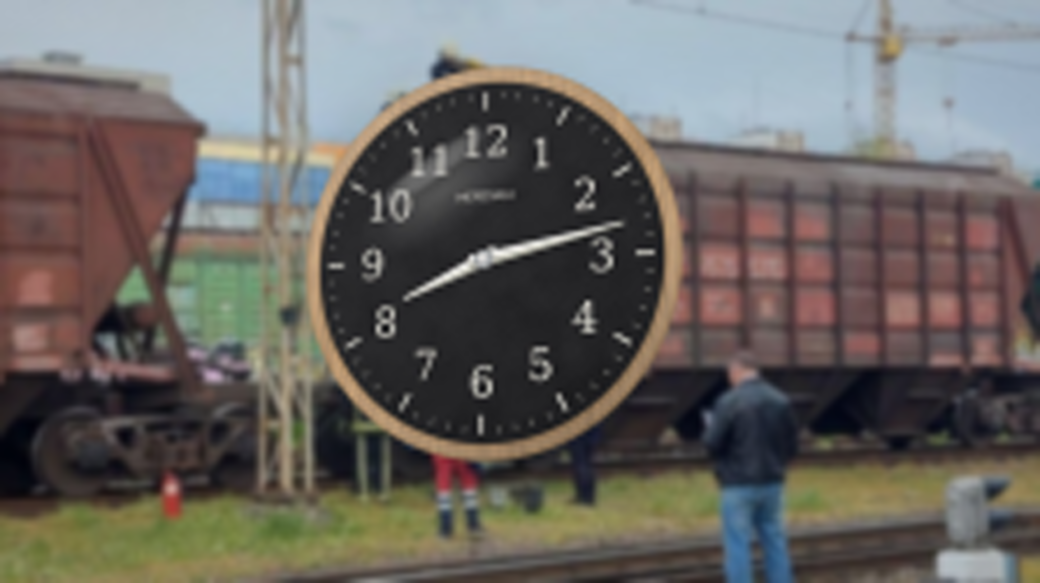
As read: {"hour": 8, "minute": 13}
